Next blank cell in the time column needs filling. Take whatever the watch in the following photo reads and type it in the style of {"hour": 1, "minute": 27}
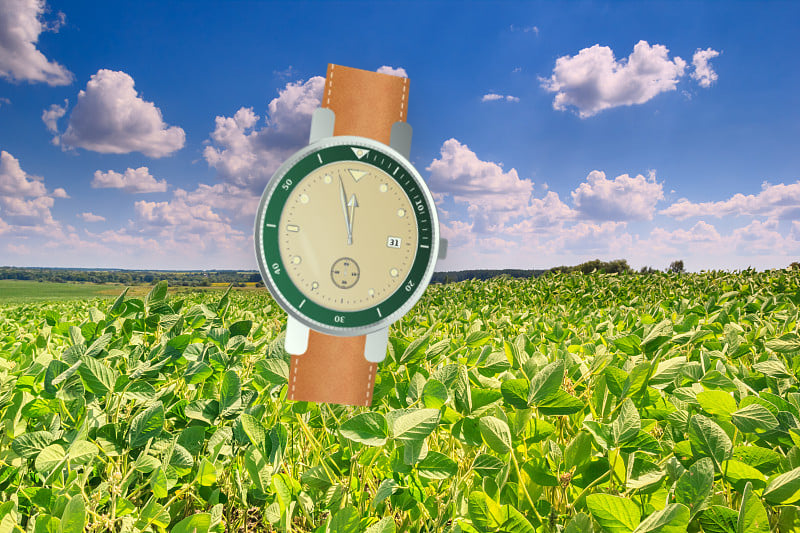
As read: {"hour": 11, "minute": 57}
